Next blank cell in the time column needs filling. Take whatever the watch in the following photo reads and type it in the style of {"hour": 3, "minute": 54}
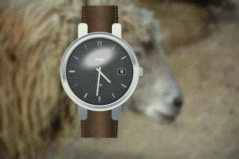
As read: {"hour": 4, "minute": 31}
